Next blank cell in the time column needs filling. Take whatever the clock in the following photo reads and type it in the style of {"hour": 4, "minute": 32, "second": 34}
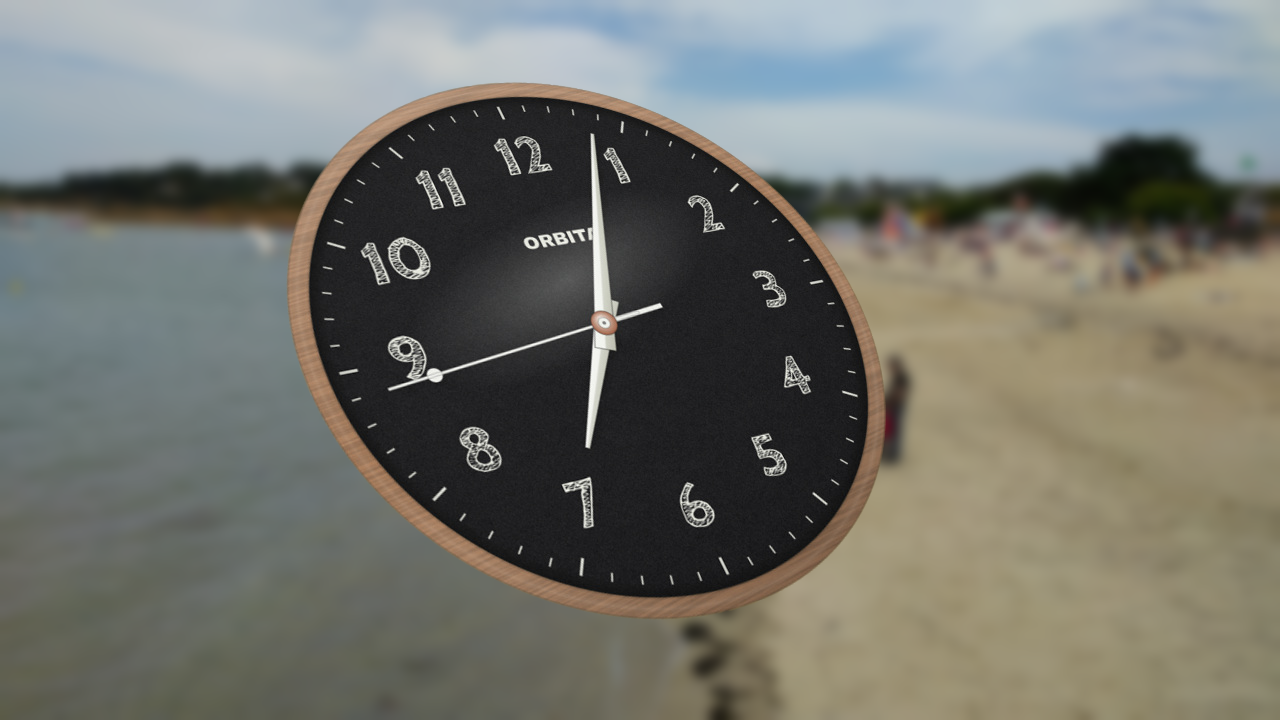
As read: {"hour": 7, "minute": 3, "second": 44}
